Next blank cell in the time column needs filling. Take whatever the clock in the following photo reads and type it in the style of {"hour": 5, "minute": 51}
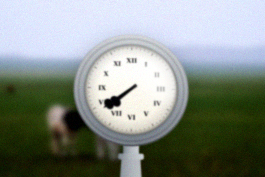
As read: {"hour": 7, "minute": 39}
